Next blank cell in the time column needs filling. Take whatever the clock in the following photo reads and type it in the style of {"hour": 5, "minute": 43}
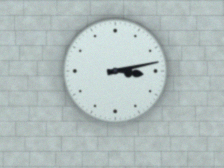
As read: {"hour": 3, "minute": 13}
